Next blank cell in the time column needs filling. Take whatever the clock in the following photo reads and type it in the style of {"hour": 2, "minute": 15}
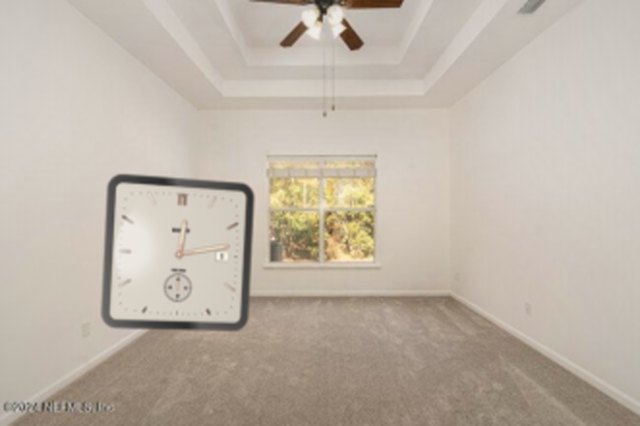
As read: {"hour": 12, "minute": 13}
